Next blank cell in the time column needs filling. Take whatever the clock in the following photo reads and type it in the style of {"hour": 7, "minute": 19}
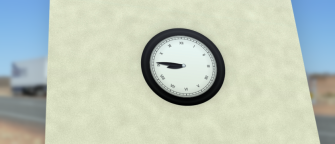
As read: {"hour": 8, "minute": 46}
